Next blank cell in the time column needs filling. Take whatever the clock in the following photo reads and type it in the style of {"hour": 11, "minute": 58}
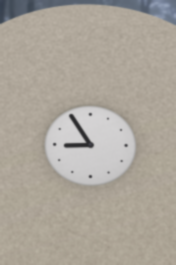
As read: {"hour": 8, "minute": 55}
